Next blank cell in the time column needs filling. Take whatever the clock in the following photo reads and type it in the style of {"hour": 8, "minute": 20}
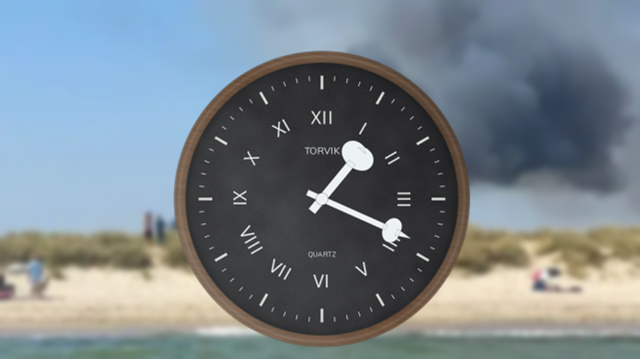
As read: {"hour": 1, "minute": 19}
